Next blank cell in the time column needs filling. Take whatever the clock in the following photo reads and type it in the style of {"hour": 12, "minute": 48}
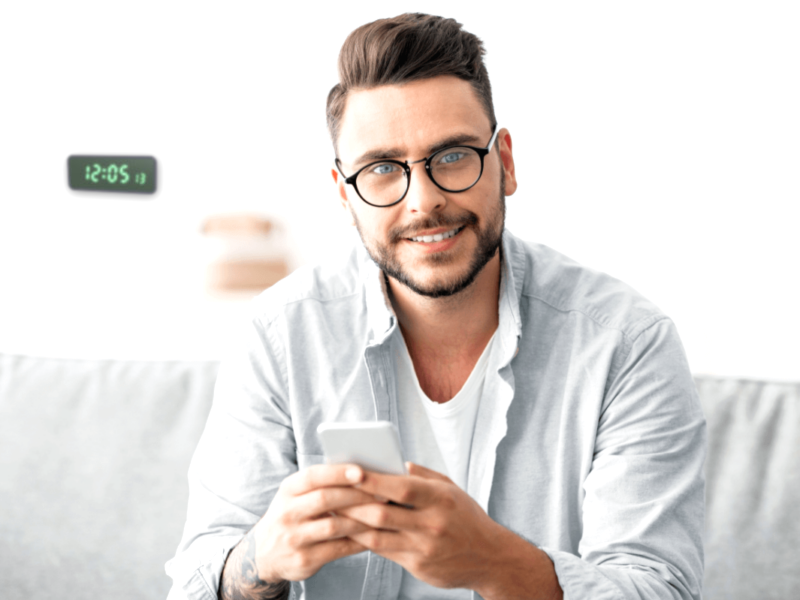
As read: {"hour": 12, "minute": 5}
